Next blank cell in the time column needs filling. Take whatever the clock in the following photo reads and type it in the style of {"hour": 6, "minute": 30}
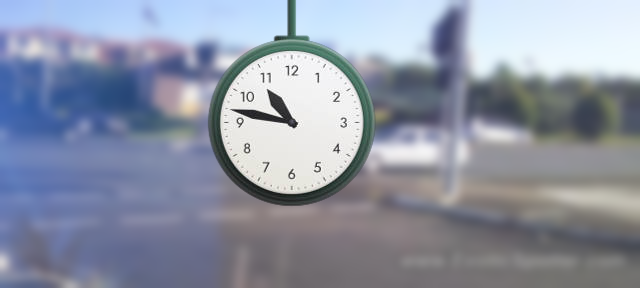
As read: {"hour": 10, "minute": 47}
